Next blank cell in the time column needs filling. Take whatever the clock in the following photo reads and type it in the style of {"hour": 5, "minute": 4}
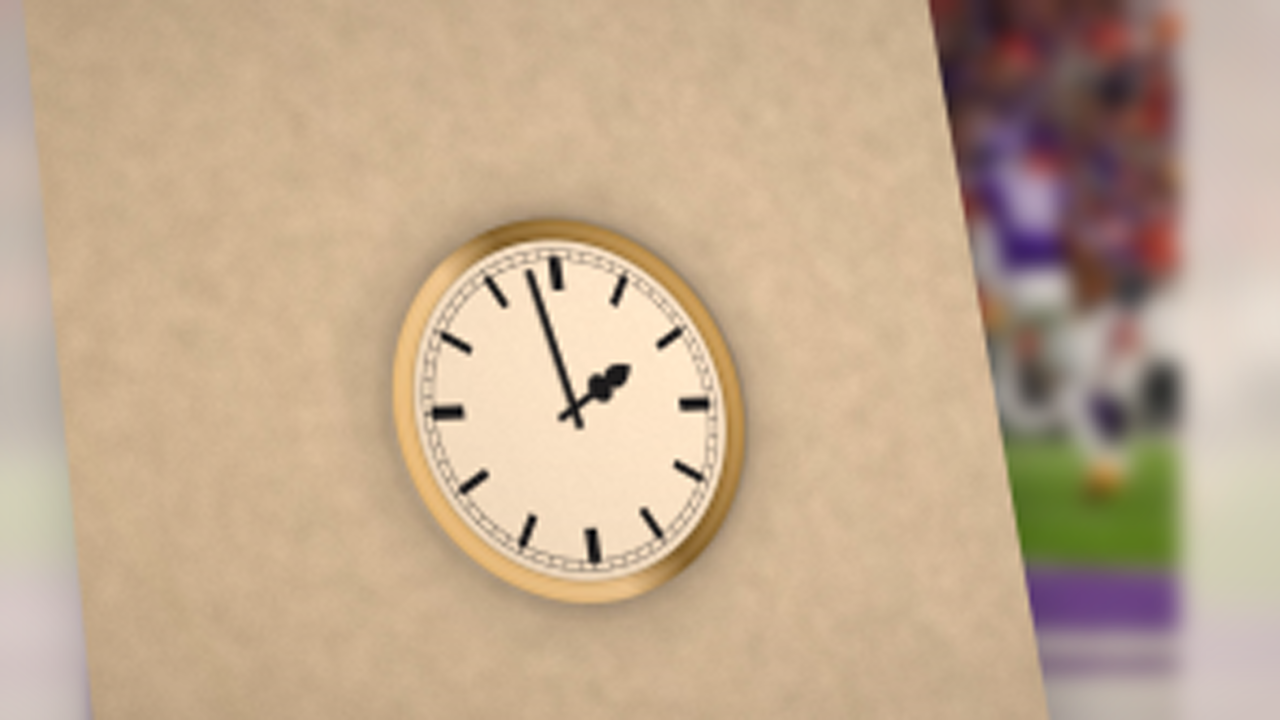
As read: {"hour": 1, "minute": 58}
